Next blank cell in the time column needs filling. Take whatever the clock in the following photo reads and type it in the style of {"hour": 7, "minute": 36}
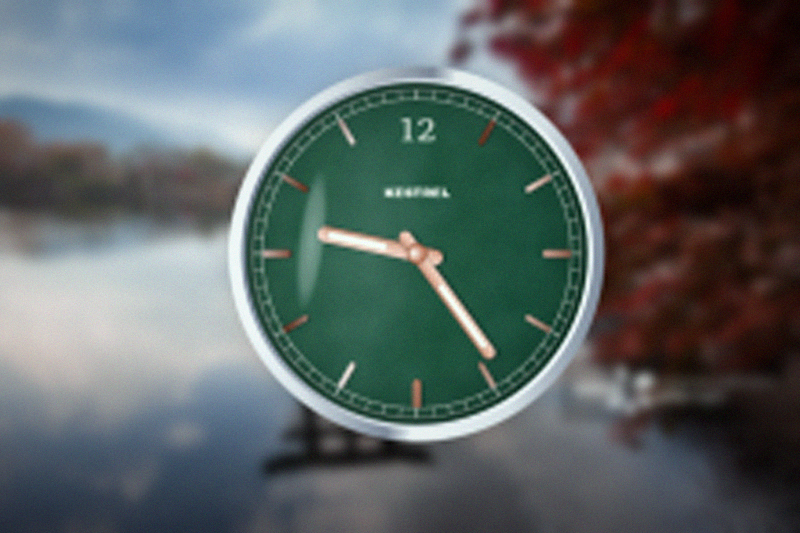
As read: {"hour": 9, "minute": 24}
